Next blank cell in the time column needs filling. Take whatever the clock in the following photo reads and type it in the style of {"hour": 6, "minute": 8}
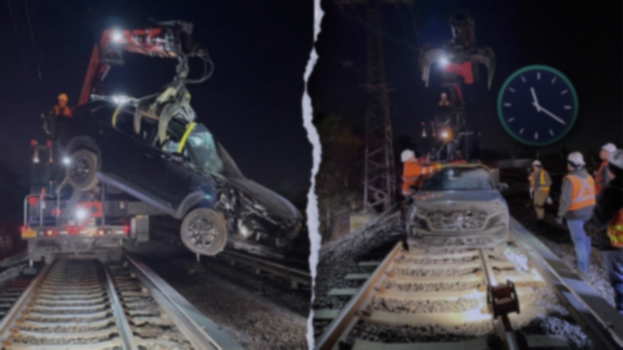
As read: {"hour": 11, "minute": 20}
